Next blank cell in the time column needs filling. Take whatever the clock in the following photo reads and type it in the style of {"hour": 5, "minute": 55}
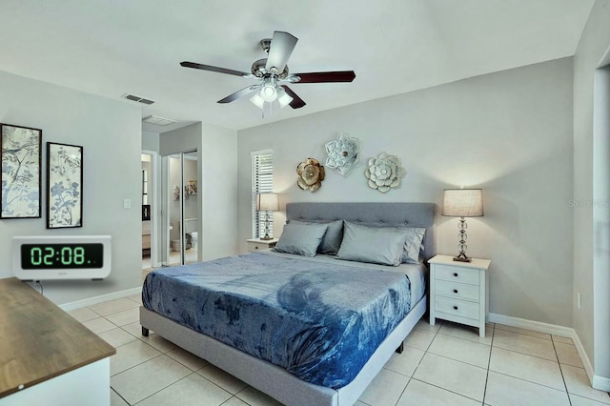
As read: {"hour": 2, "minute": 8}
